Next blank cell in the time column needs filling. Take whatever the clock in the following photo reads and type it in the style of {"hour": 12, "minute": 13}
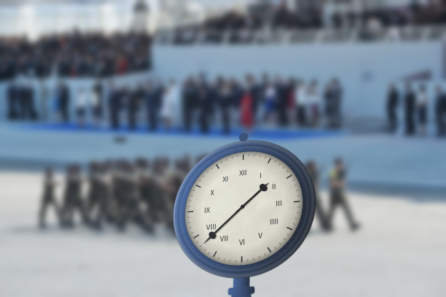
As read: {"hour": 1, "minute": 38}
